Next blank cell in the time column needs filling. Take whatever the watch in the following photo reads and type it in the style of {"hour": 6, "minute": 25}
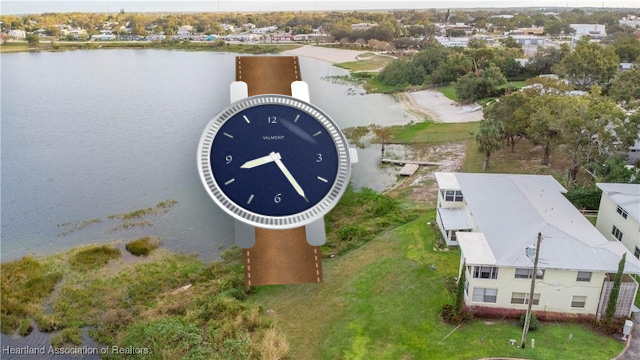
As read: {"hour": 8, "minute": 25}
